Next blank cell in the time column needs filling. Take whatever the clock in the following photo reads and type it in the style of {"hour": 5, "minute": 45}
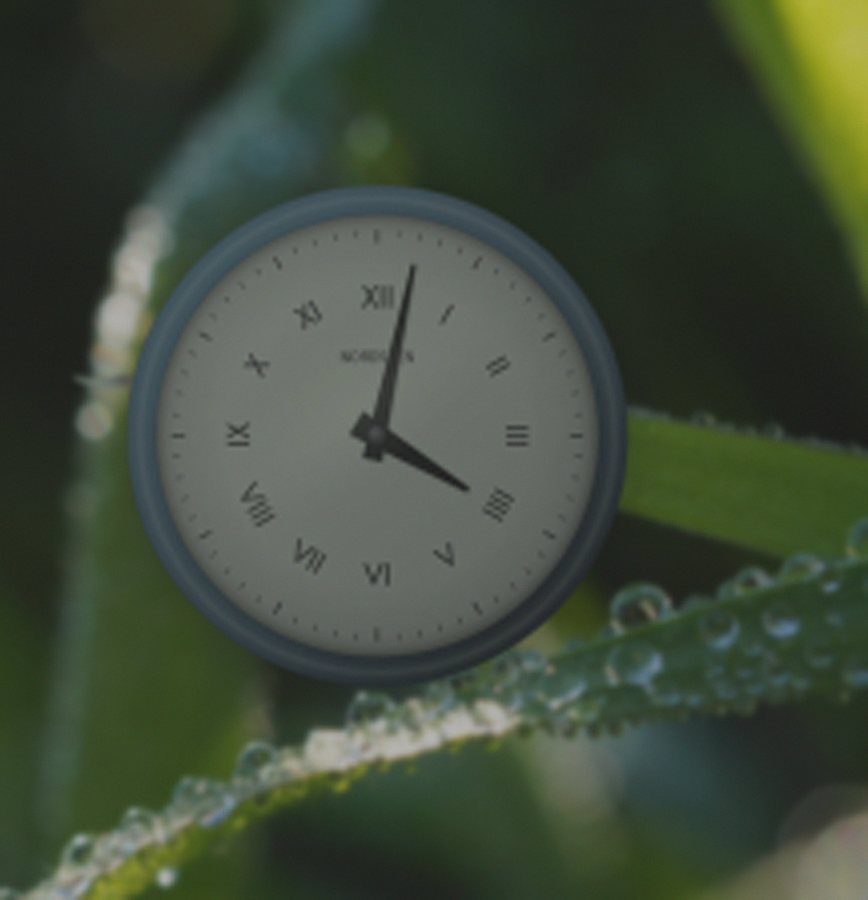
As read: {"hour": 4, "minute": 2}
